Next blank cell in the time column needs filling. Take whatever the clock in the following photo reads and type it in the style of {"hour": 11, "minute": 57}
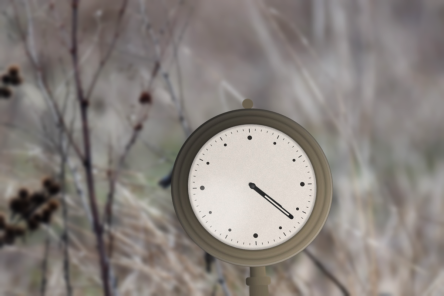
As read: {"hour": 4, "minute": 22}
